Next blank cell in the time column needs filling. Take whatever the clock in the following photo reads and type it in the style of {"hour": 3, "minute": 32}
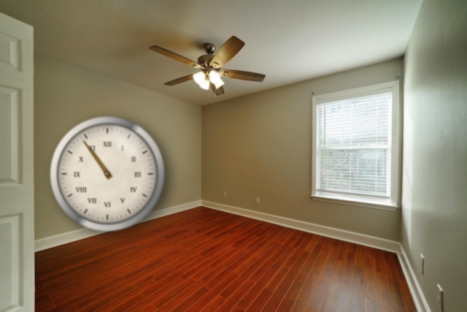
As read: {"hour": 10, "minute": 54}
